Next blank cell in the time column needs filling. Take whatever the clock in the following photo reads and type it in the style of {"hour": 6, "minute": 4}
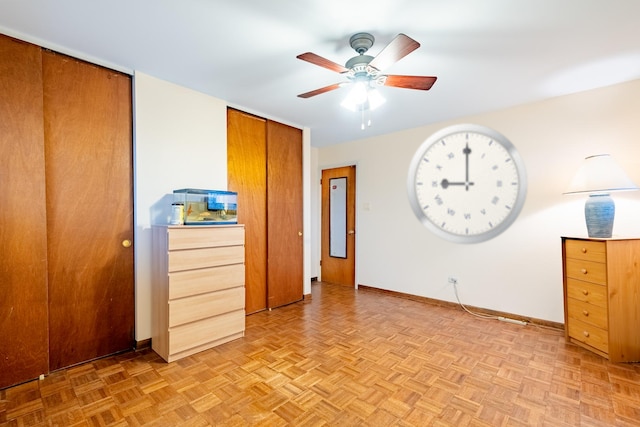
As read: {"hour": 9, "minute": 0}
